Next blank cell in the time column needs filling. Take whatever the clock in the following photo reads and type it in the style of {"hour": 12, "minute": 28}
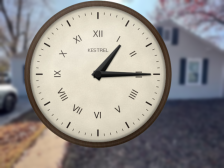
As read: {"hour": 1, "minute": 15}
